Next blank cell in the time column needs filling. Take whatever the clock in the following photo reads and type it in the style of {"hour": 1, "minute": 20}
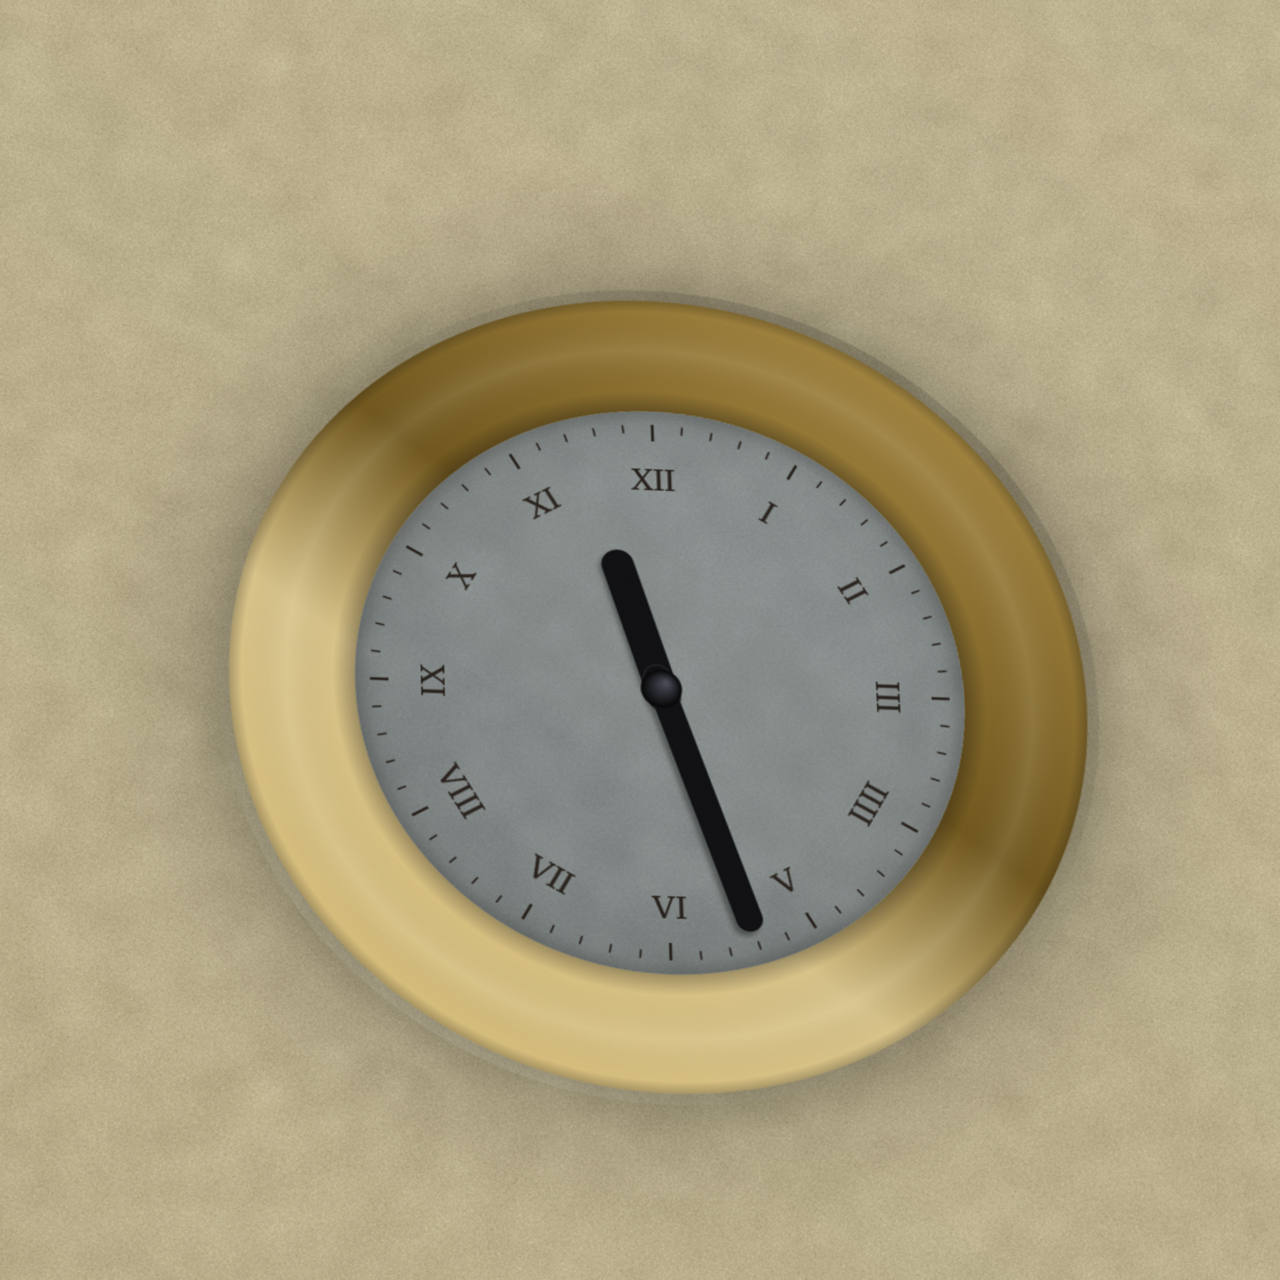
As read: {"hour": 11, "minute": 27}
